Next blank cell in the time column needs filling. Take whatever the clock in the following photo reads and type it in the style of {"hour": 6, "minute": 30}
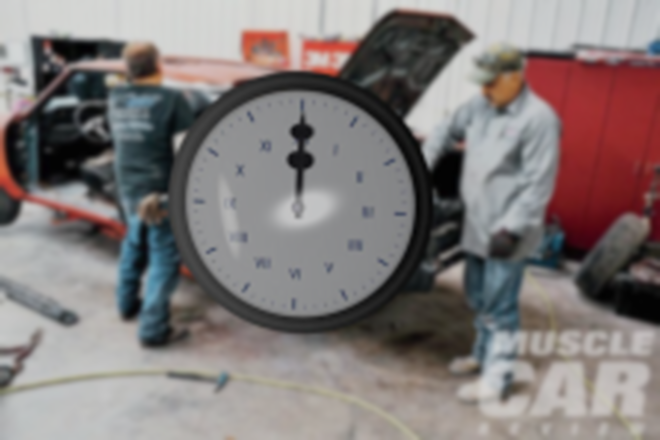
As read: {"hour": 12, "minute": 0}
